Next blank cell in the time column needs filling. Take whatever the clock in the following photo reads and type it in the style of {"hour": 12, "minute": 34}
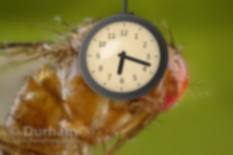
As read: {"hour": 6, "minute": 18}
